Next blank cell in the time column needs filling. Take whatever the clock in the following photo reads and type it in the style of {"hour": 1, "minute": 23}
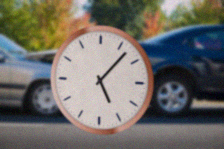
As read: {"hour": 5, "minute": 7}
